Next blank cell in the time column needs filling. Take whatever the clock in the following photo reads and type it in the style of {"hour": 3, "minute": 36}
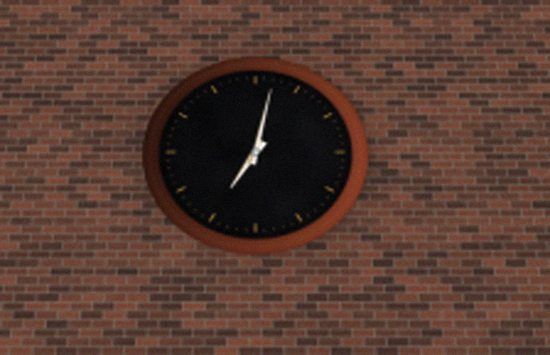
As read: {"hour": 7, "minute": 2}
